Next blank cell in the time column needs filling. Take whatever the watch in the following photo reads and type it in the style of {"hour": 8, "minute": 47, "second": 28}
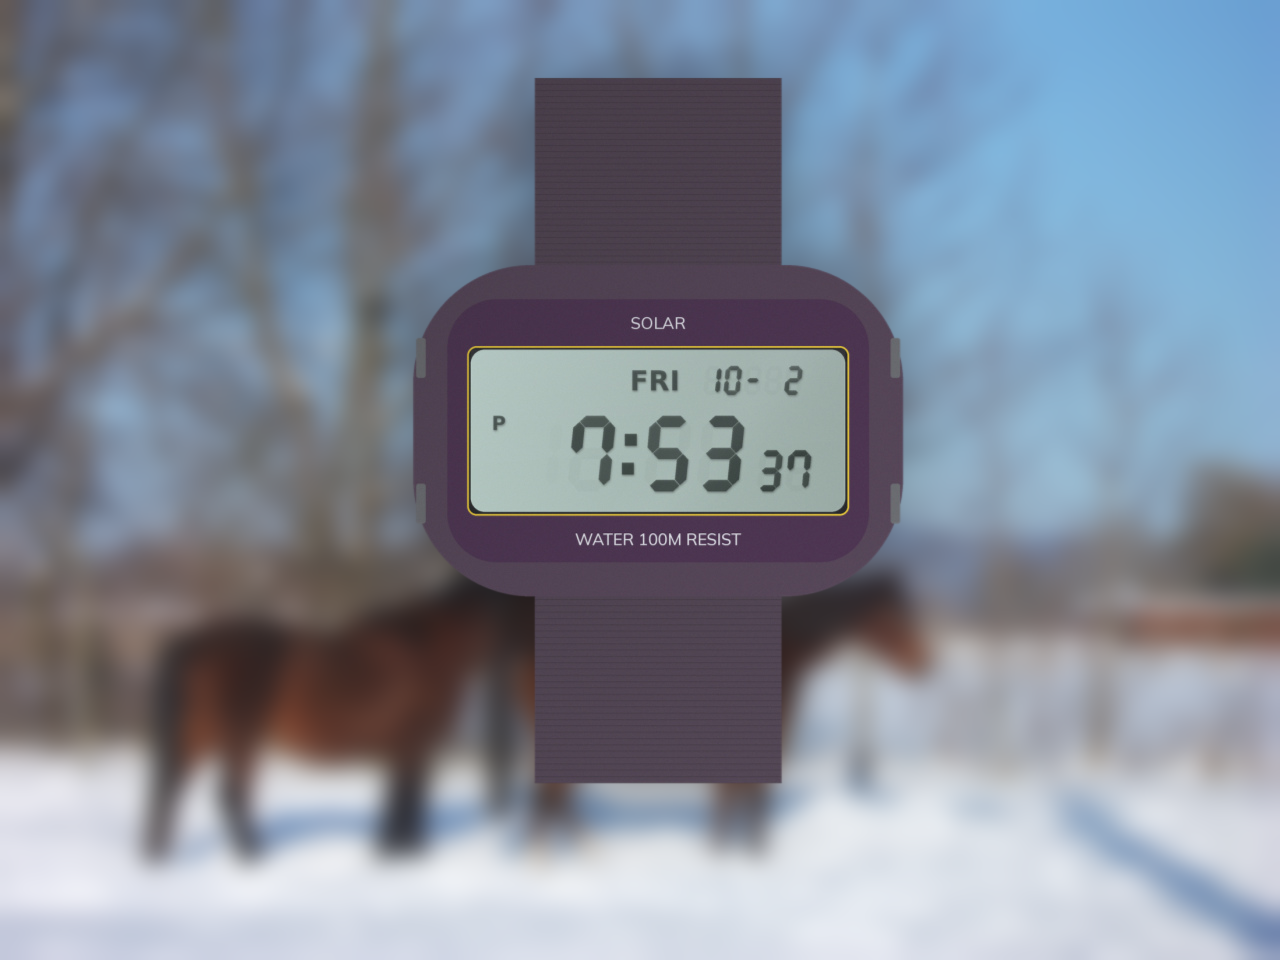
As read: {"hour": 7, "minute": 53, "second": 37}
